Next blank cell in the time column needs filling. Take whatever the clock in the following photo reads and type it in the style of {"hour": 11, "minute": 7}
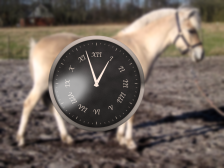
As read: {"hour": 12, "minute": 57}
